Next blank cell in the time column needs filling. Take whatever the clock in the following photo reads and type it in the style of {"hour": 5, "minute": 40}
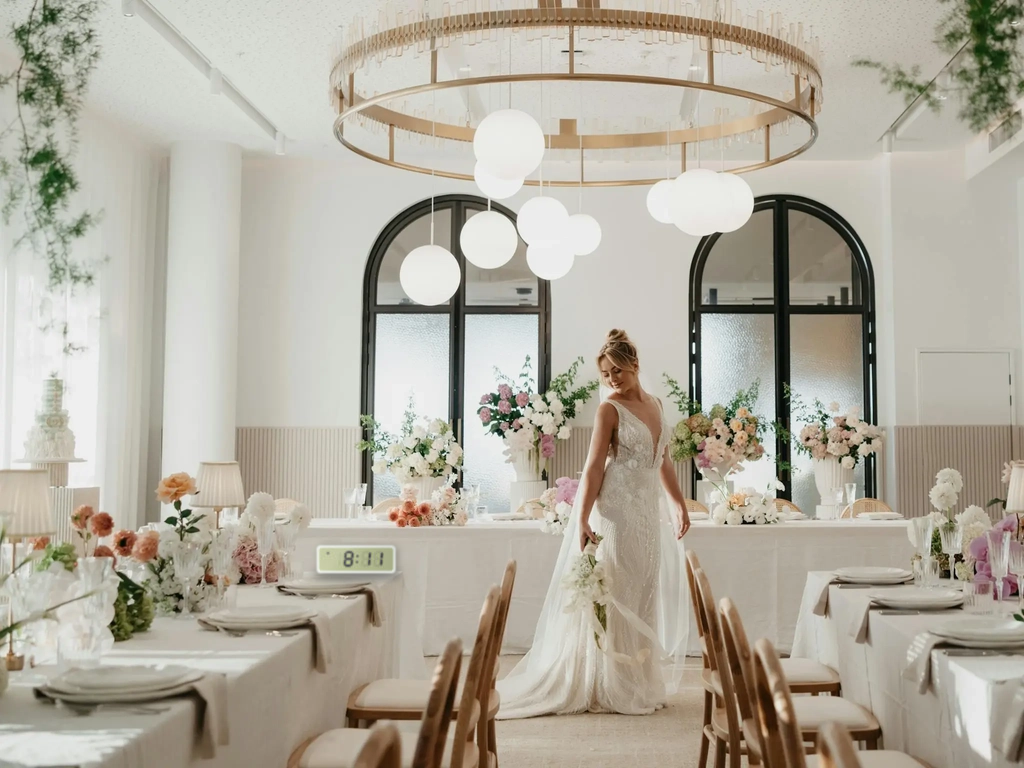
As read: {"hour": 8, "minute": 11}
